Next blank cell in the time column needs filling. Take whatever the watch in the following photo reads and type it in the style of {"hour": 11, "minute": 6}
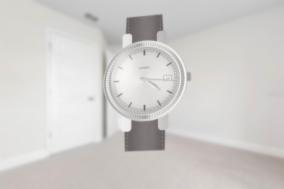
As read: {"hour": 4, "minute": 16}
